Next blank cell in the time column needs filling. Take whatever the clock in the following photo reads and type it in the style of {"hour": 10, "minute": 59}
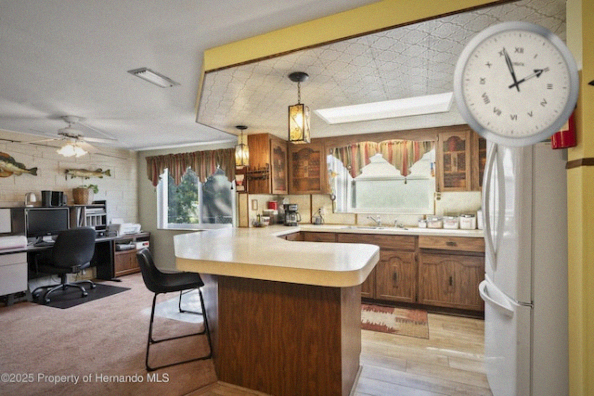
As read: {"hour": 1, "minute": 56}
